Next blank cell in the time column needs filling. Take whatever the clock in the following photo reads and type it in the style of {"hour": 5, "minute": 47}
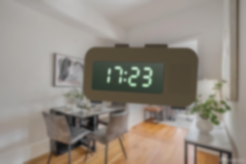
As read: {"hour": 17, "minute": 23}
